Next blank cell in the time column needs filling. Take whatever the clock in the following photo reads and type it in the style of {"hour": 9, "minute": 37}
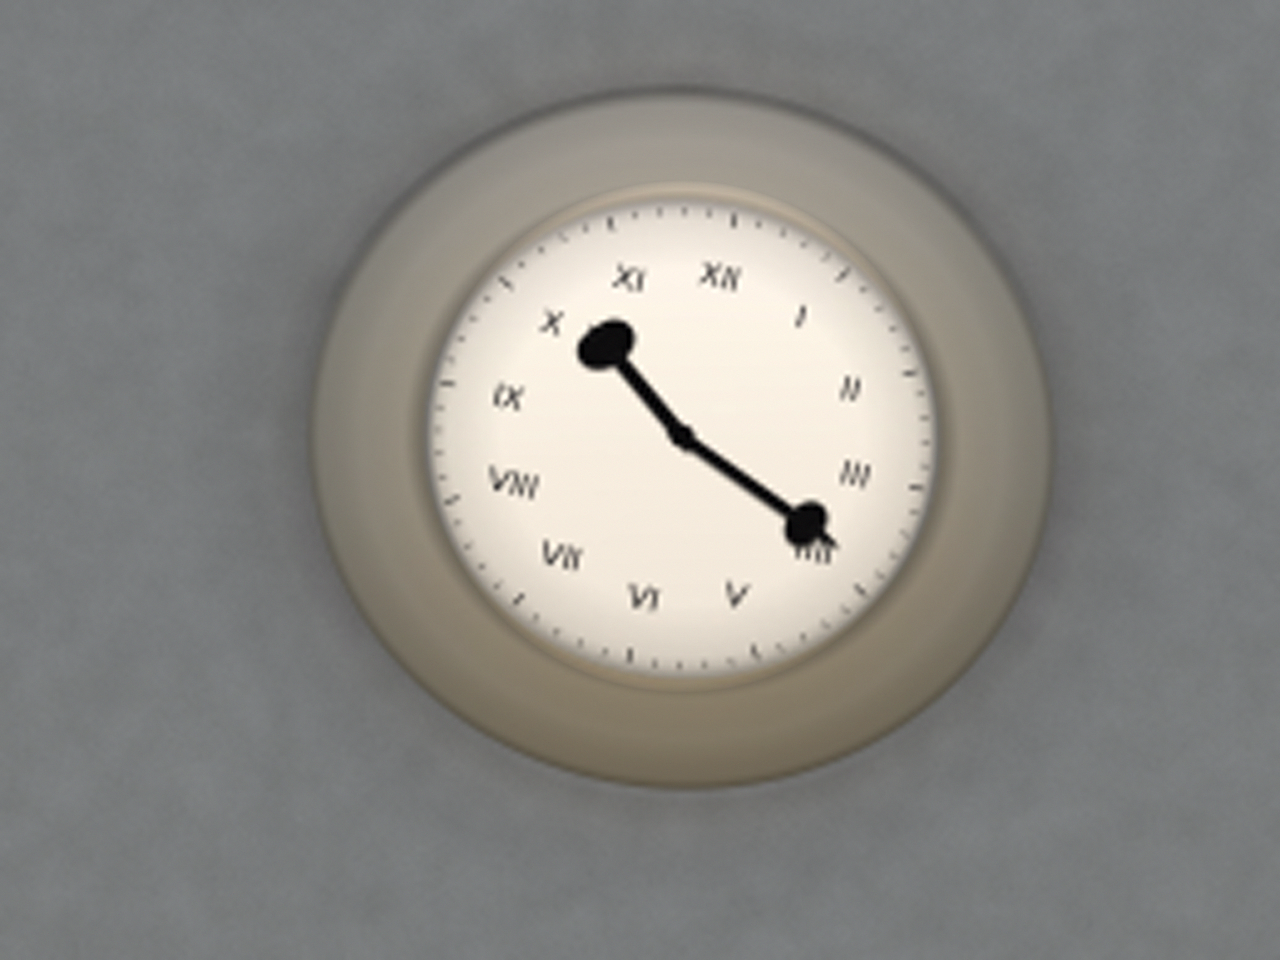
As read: {"hour": 10, "minute": 19}
